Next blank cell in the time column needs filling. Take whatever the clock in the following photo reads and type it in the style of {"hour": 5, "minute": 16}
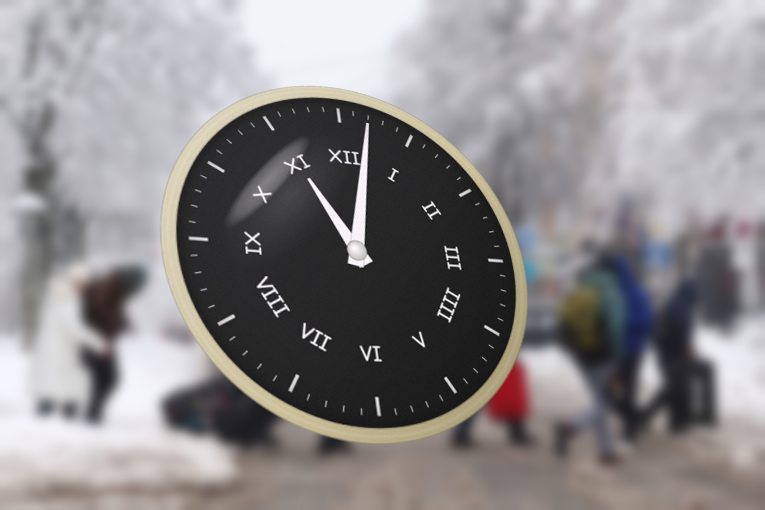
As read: {"hour": 11, "minute": 2}
